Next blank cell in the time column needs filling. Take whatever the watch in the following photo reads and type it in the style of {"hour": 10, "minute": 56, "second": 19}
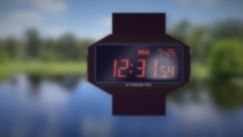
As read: {"hour": 12, "minute": 31, "second": 54}
